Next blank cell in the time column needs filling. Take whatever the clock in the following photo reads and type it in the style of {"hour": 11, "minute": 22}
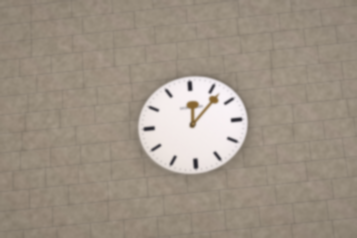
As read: {"hour": 12, "minute": 7}
